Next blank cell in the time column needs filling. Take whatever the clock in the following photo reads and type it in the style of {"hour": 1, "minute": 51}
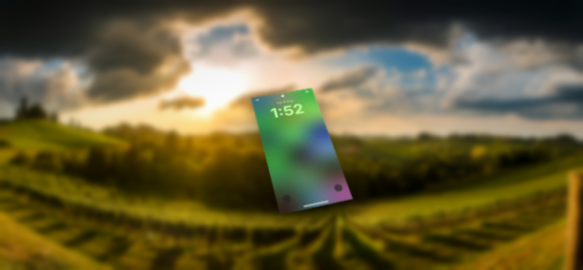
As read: {"hour": 1, "minute": 52}
